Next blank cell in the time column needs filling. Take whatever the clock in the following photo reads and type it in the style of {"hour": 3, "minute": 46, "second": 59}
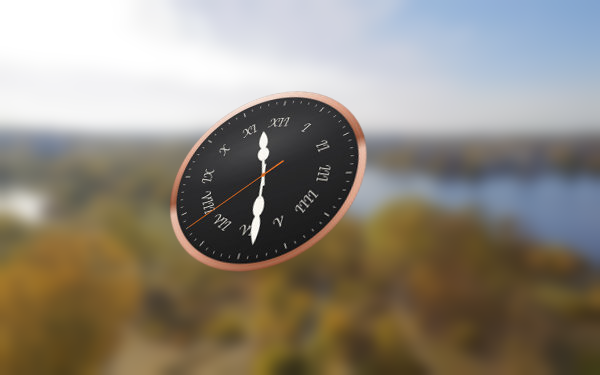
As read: {"hour": 11, "minute": 28, "second": 38}
